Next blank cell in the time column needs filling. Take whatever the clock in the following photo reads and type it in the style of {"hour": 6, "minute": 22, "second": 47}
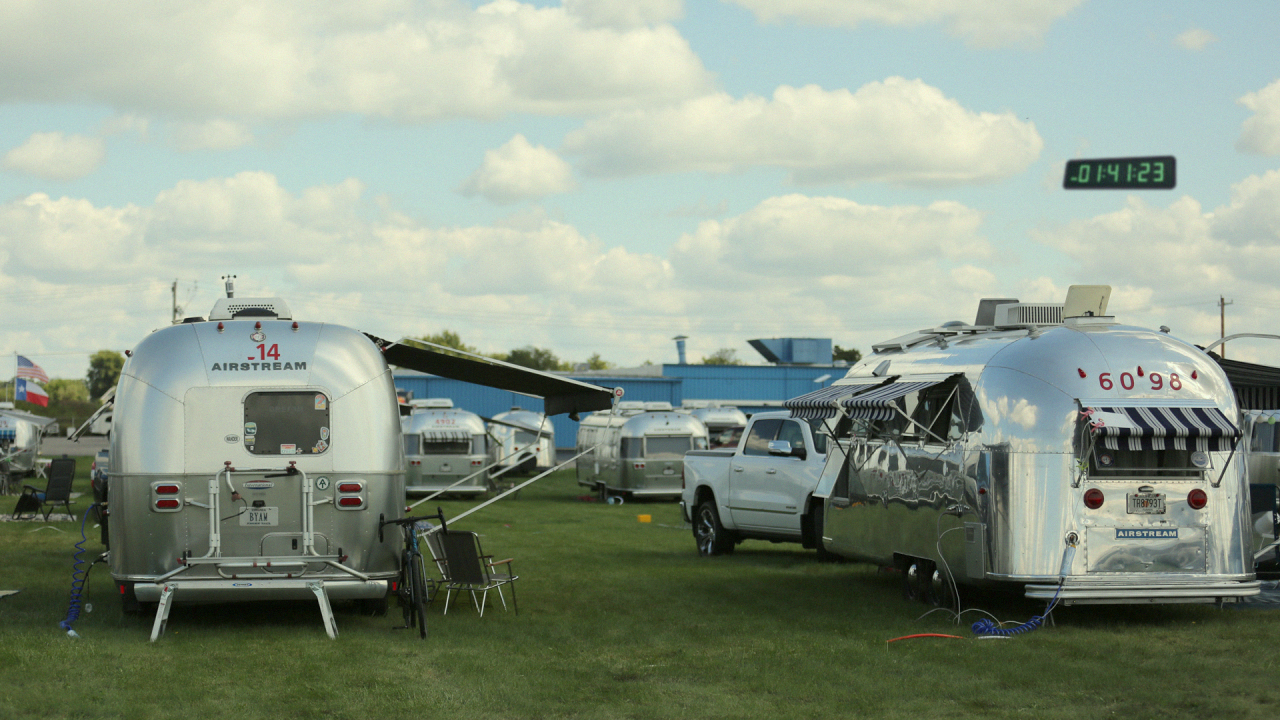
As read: {"hour": 1, "minute": 41, "second": 23}
